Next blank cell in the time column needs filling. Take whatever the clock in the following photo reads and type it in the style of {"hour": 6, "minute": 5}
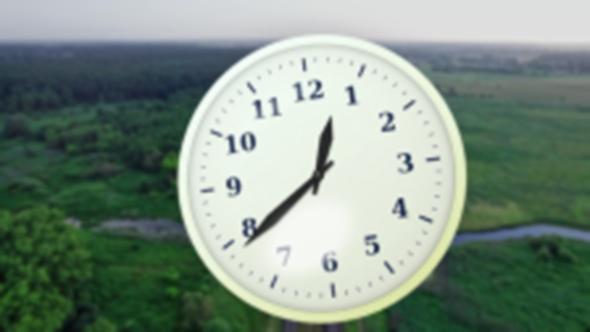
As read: {"hour": 12, "minute": 39}
